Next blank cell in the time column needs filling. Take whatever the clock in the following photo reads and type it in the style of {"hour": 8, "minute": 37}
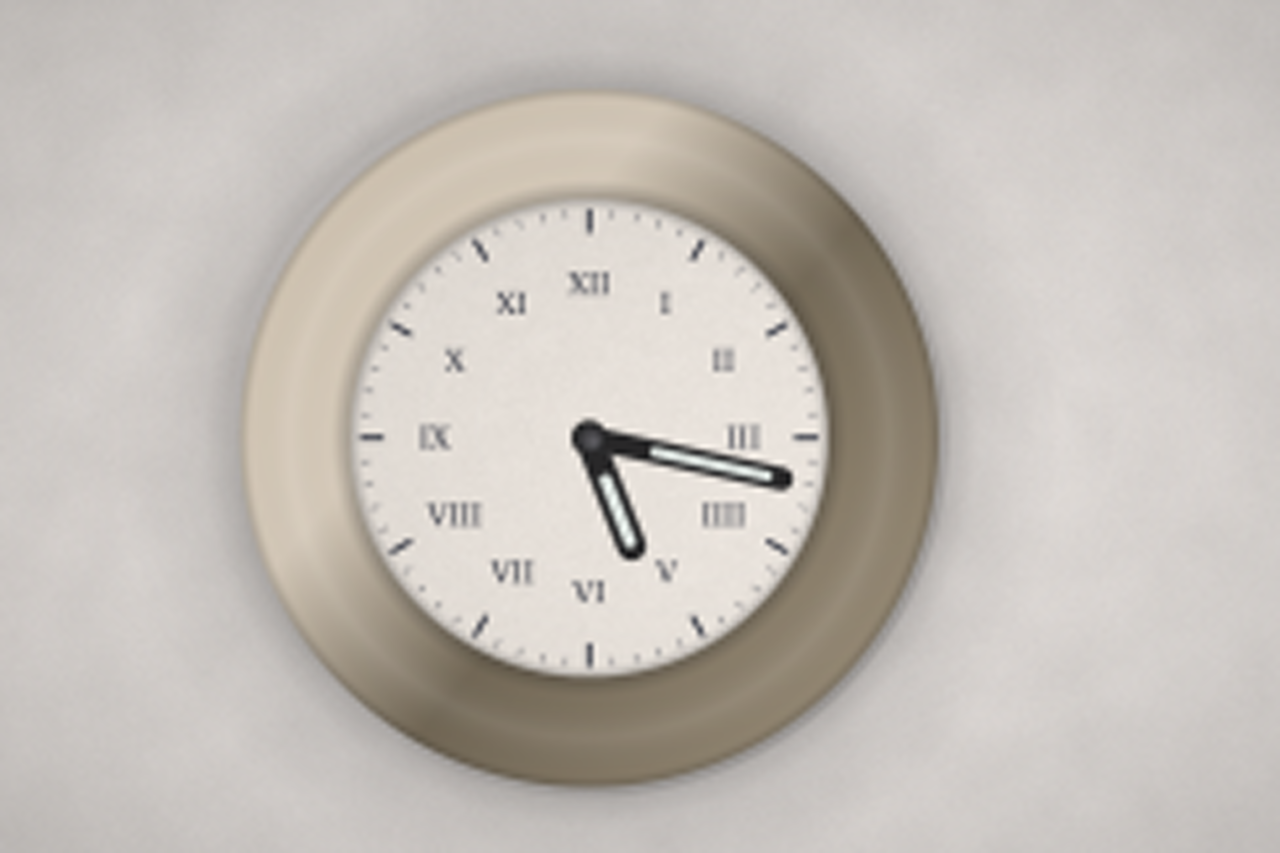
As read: {"hour": 5, "minute": 17}
